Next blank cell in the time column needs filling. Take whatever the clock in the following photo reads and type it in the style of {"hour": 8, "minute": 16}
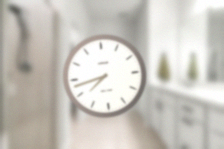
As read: {"hour": 7, "minute": 43}
